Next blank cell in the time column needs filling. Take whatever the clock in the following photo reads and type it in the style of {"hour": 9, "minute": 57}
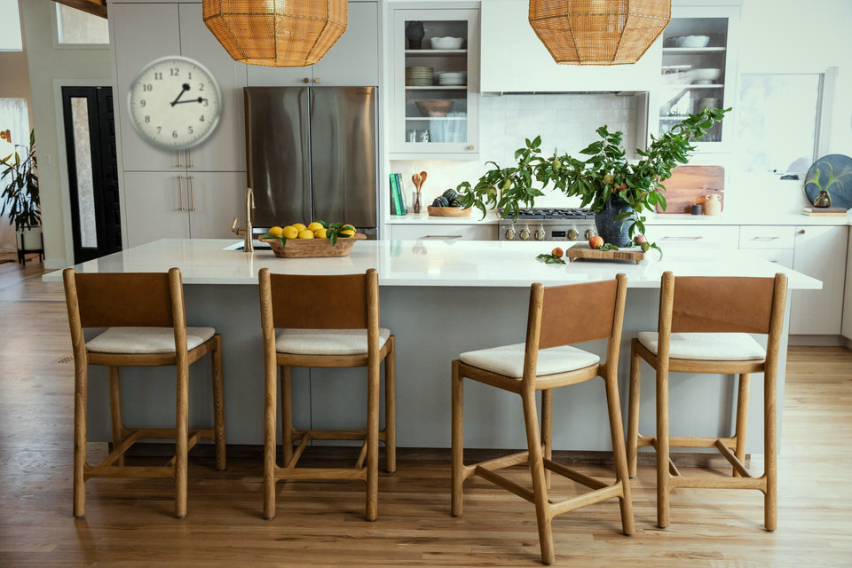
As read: {"hour": 1, "minute": 14}
